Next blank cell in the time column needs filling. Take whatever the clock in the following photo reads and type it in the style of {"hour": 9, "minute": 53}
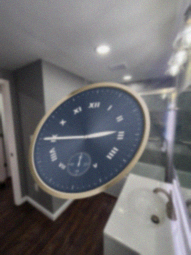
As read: {"hour": 2, "minute": 45}
